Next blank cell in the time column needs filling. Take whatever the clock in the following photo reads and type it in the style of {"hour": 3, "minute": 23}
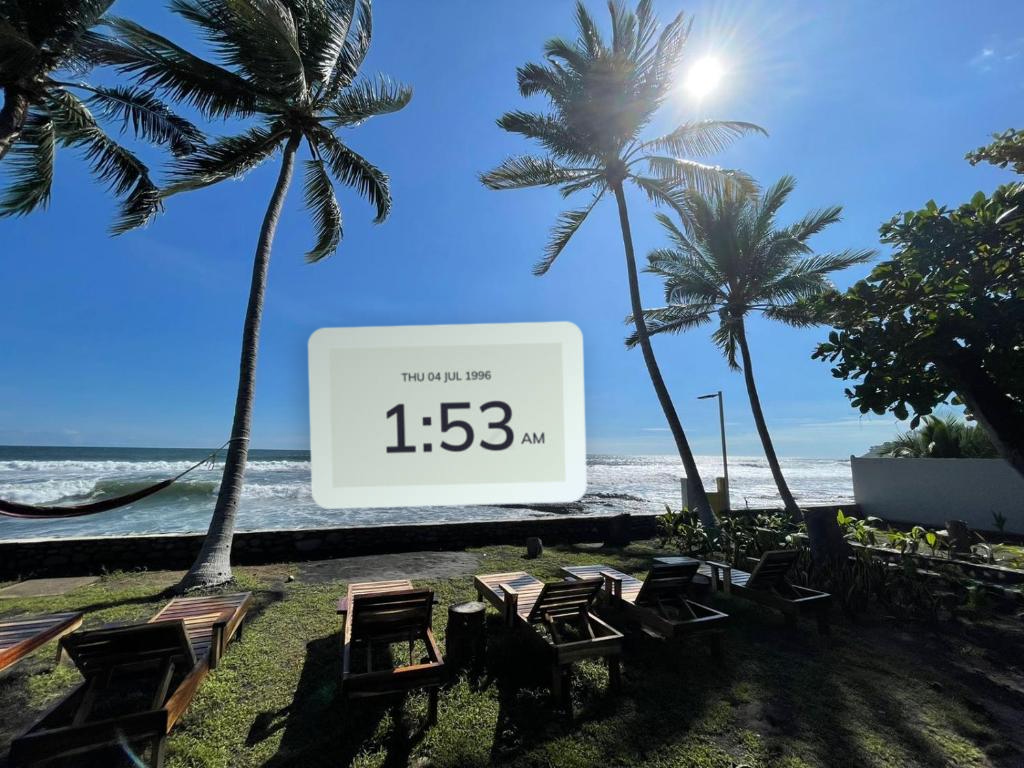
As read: {"hour": 1, "minute": 53}
